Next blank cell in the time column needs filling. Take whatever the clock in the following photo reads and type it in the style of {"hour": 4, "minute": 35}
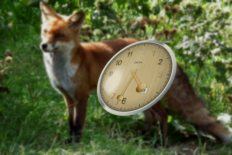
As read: {"hour": 4, "minute": 32}
